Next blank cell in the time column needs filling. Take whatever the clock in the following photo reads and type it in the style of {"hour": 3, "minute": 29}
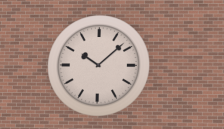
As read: {"hour": 10, "minute": 8}
